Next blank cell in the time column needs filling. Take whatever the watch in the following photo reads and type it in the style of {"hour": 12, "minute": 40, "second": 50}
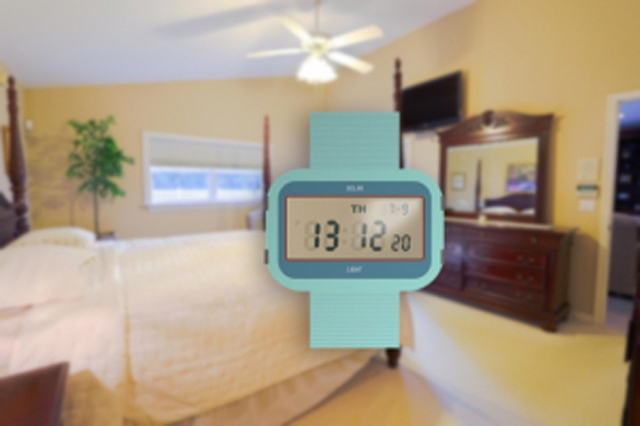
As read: {"hour": 13, "minute": 12, "second": 20}
